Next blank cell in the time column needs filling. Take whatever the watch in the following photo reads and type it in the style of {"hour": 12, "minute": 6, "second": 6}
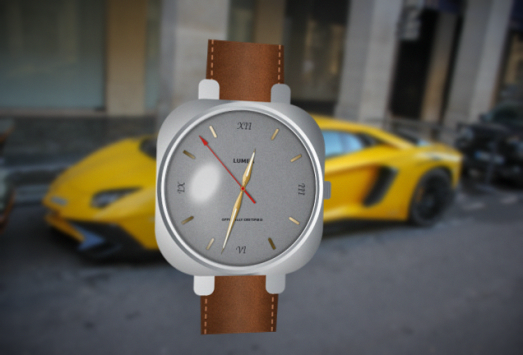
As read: {"hour": 12, "minute": 32, "second": 53}
